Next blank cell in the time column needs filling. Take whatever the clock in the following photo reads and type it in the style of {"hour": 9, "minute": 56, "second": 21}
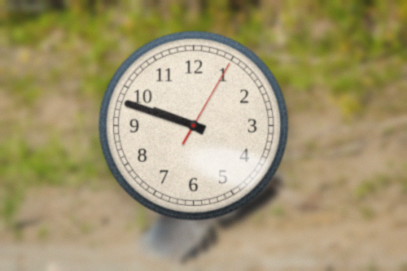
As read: {"hour": 9, "minute": 48, "second": 5}
